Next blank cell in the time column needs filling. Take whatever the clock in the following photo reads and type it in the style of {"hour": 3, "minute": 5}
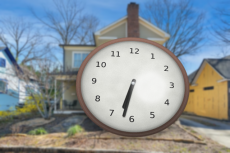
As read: {"hour": 6, "minute": 32}
